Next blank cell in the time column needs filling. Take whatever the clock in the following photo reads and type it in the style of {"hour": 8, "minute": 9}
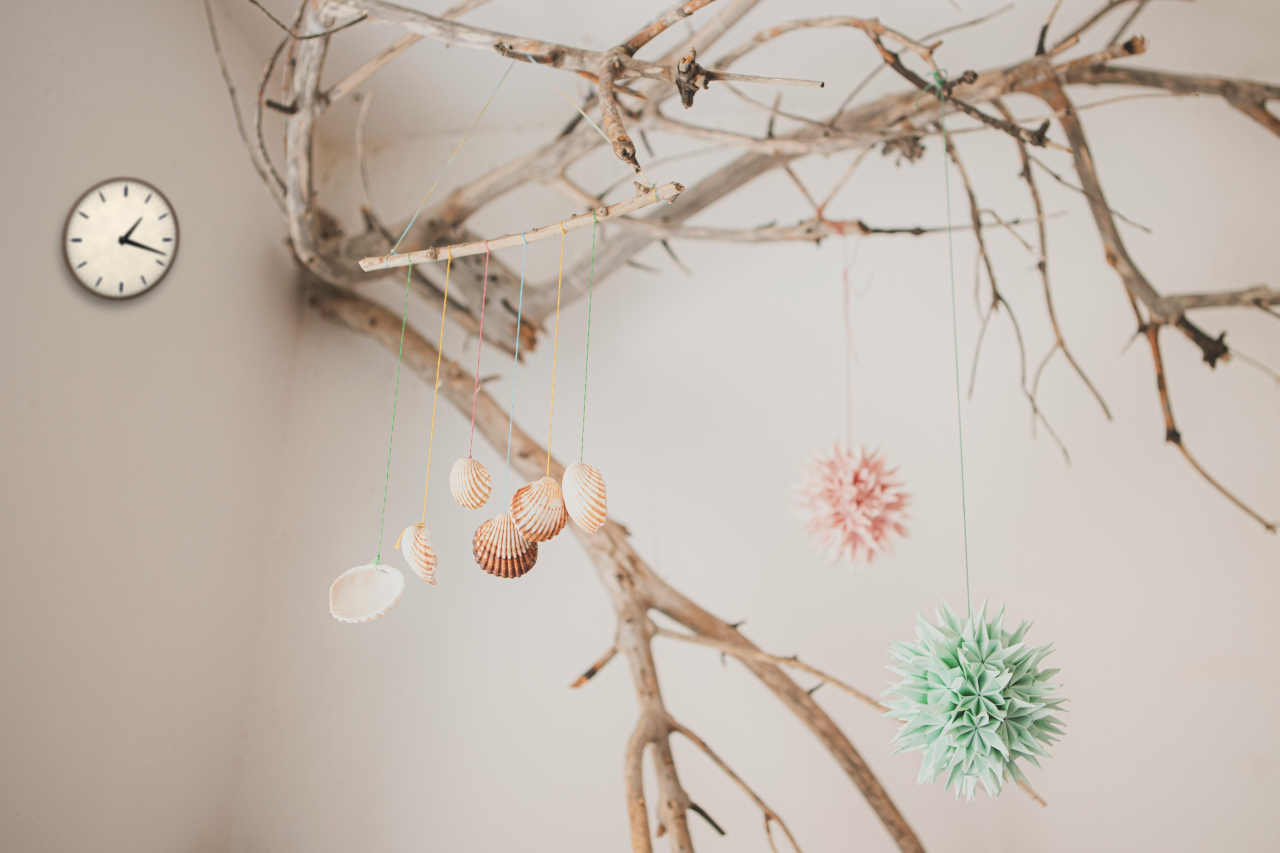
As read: {"hour": 1, "minute": 18}
